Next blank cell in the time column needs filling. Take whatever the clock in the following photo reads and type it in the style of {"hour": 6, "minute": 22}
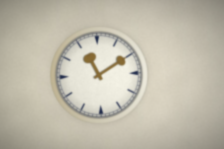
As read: {"hour": 11, "minute": 10}
